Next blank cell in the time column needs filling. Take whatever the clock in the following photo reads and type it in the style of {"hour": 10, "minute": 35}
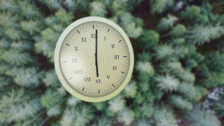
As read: {"hour": 6, "minute": 1}
